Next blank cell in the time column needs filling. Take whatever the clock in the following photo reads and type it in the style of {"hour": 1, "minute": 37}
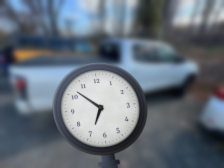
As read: {"hour": 6, "minute": 52}
